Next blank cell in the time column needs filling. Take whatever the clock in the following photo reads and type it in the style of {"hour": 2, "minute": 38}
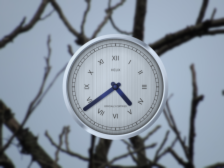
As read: {"hour": 4, "minute": 39}
